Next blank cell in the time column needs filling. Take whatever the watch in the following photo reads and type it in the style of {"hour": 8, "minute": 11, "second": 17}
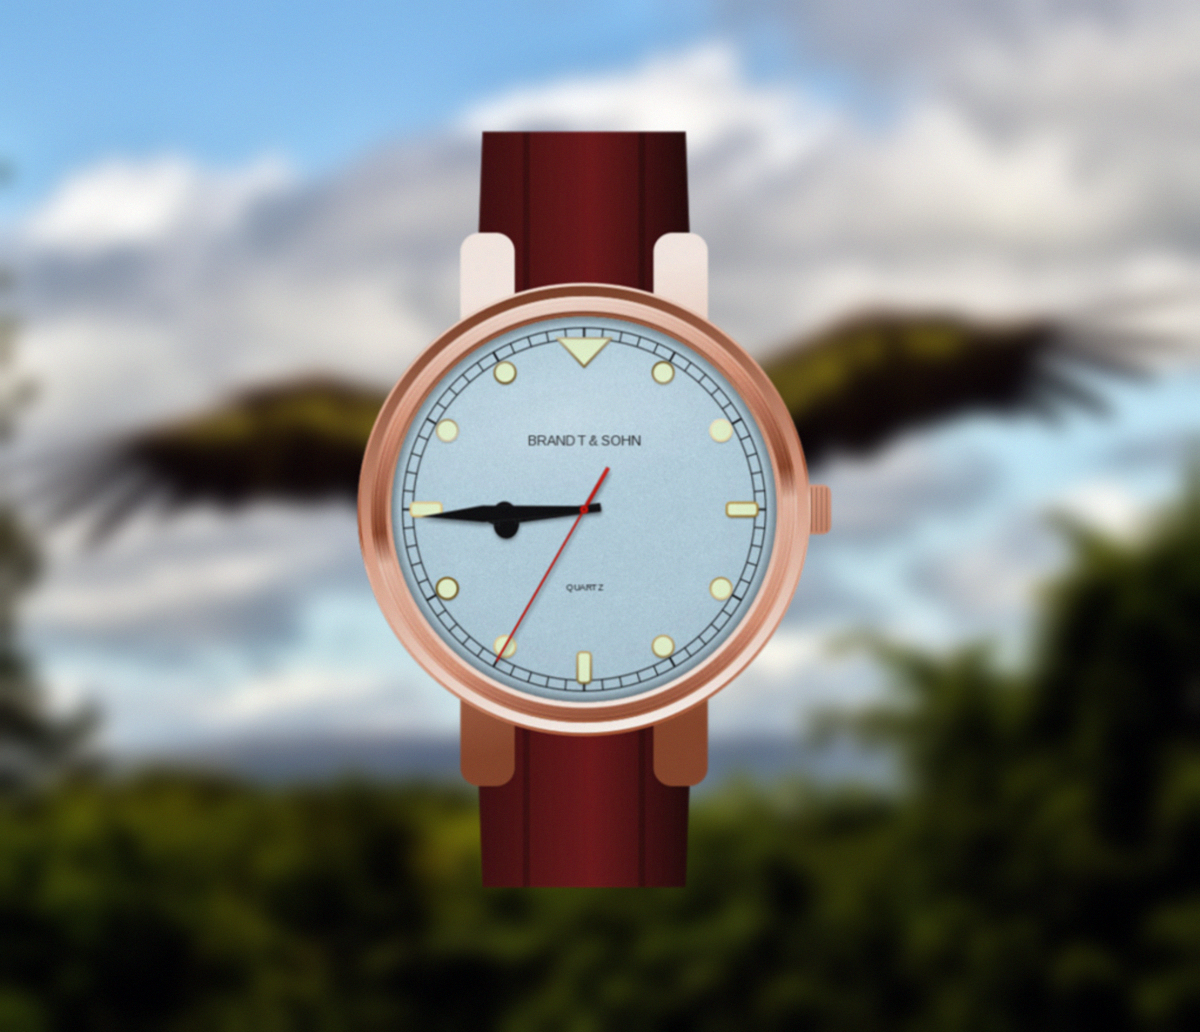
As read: {"hour": 8, "minute": 44, "second": 35}
